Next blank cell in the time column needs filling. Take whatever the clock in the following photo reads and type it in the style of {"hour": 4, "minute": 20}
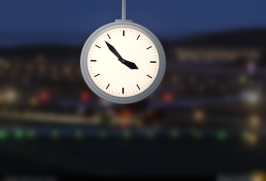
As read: {"hour": 3, "minute": 53}
